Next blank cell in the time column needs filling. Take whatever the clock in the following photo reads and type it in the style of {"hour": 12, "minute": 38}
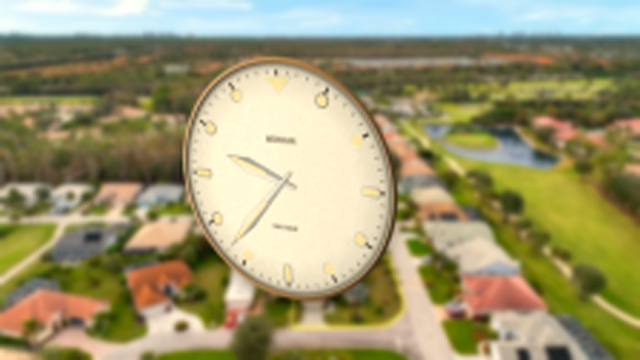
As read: {"hour": 9, "minute": 37}
